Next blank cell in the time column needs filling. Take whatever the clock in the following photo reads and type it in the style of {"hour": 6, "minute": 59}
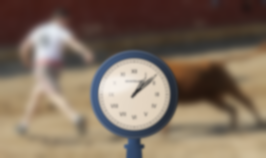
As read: {"hour": 1, "minute": 8}
